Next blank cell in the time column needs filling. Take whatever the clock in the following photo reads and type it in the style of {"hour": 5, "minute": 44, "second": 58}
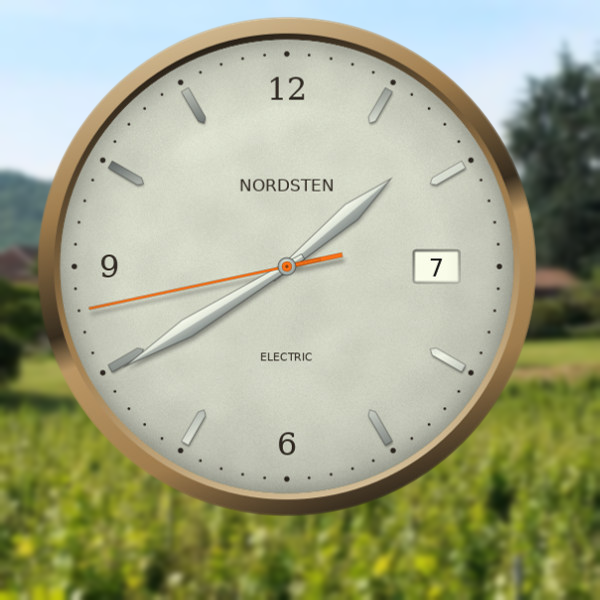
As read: {"hour": 1, "minute": 39, "second": 43}
